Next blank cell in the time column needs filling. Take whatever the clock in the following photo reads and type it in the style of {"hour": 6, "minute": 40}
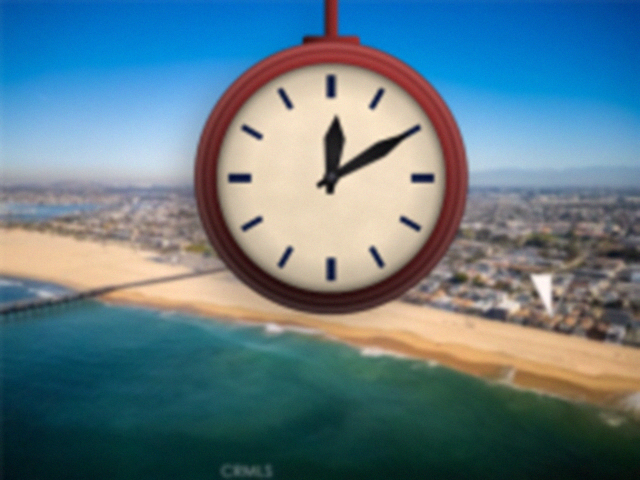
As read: {"hour": 12, "minute": 10}
